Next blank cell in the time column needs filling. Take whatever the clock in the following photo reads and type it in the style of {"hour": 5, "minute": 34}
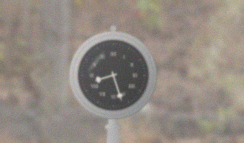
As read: {"hour": 8, "minute": 27}
